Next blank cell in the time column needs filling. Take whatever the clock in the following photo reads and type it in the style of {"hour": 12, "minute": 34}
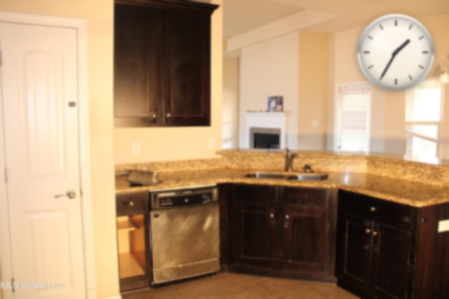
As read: {"hour": 1, "minute": 35}
